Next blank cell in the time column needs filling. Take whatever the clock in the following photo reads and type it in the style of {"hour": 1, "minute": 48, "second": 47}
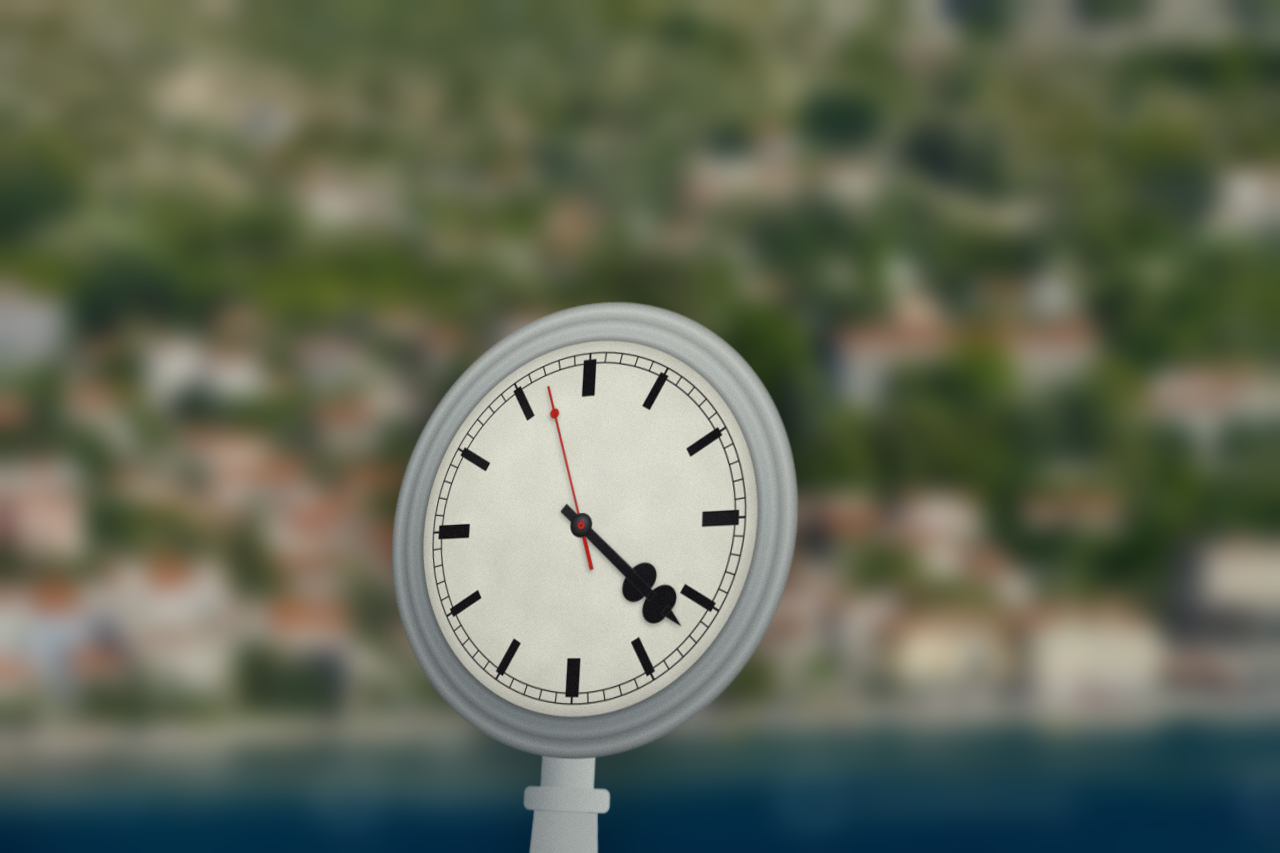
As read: {"hour": 4, "minute": 21, "second": 57}
